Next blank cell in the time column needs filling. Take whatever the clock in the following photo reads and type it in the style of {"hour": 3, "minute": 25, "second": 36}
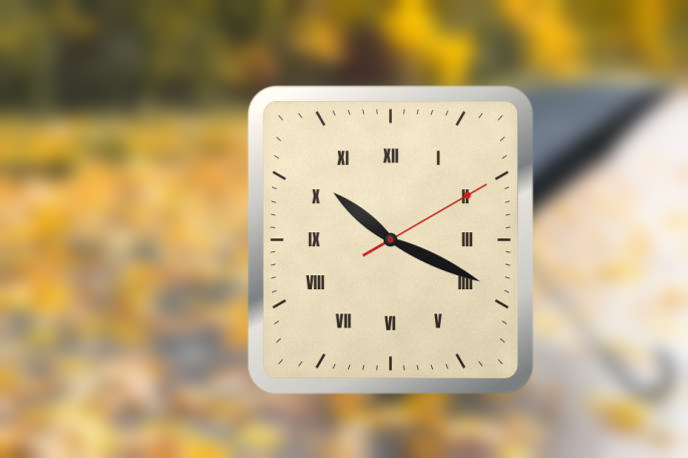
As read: {"hour": 10, "minute": 19, "second": 10}
